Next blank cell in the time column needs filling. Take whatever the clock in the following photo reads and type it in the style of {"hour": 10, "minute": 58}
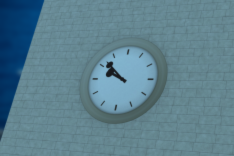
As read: {"hour": 9, "minute": 52}
